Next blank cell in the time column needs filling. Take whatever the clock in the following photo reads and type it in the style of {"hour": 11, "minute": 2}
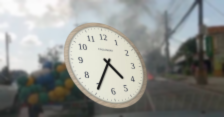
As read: {"hour": 4, "minute": 35}
